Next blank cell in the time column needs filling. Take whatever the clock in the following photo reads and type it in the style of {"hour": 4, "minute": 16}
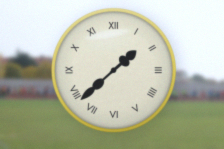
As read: {"hour": 1, "minute": 38}
